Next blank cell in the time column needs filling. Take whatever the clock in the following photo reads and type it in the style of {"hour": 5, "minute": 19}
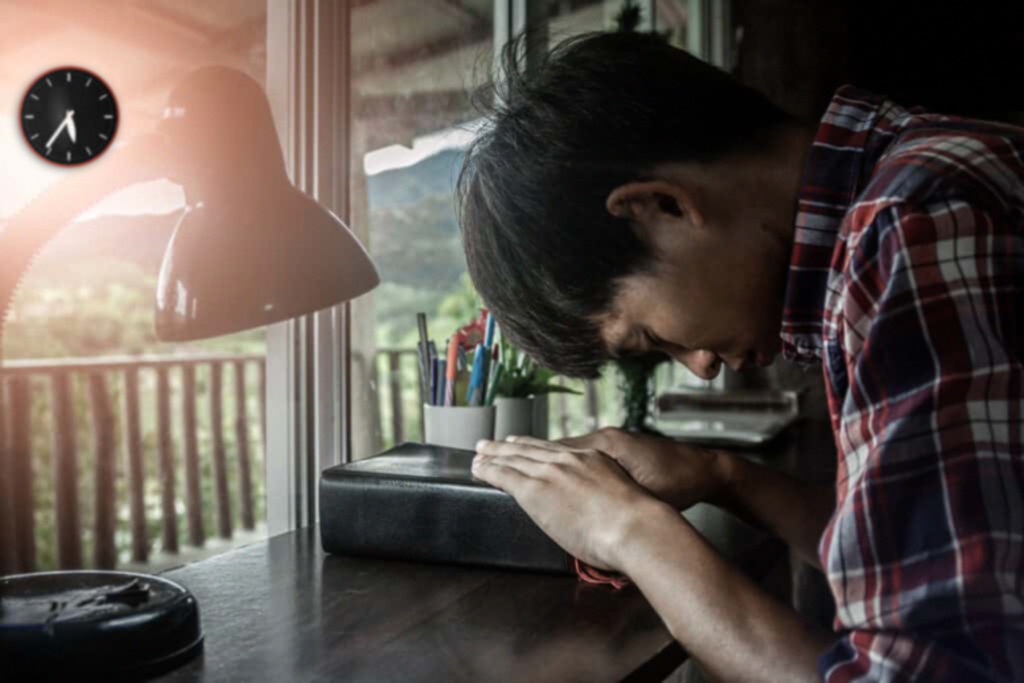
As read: {"hour": 5, "minute": 36}
